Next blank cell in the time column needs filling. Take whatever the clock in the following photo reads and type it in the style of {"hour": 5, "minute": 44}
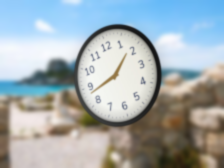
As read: {"hour": 1, "minute": 43}
